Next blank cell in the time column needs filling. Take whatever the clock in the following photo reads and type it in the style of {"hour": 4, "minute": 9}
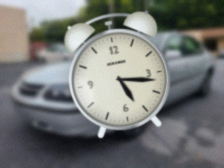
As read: {"hour": 5, "minute": 17}
